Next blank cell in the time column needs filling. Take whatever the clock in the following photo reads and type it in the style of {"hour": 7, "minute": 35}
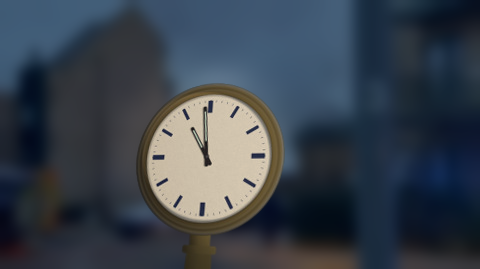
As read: {"hour": 10, "minute": 59}
